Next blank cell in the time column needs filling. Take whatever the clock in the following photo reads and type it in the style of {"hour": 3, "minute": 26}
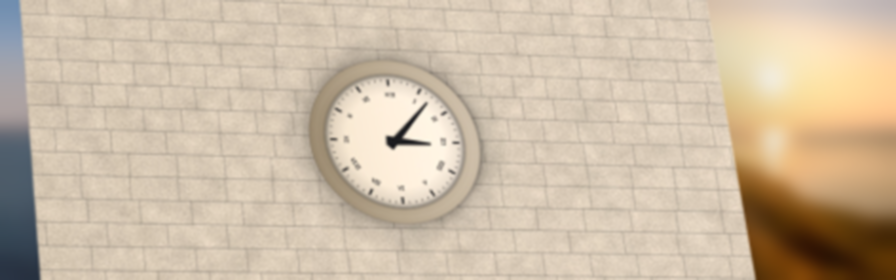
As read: {"hour": 3, "minute": 7}
